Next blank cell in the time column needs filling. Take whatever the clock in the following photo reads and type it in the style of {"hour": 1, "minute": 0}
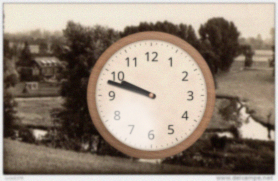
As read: {"hour": 9, "minute": 48}
